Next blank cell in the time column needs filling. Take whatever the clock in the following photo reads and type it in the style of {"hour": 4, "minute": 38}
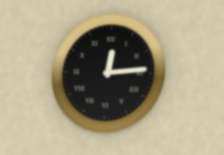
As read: {"hour": 12, "minute": 14}
